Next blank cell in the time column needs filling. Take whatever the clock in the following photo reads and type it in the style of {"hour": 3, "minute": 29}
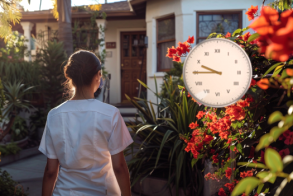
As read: {"hour": 9, "minute": 45}
